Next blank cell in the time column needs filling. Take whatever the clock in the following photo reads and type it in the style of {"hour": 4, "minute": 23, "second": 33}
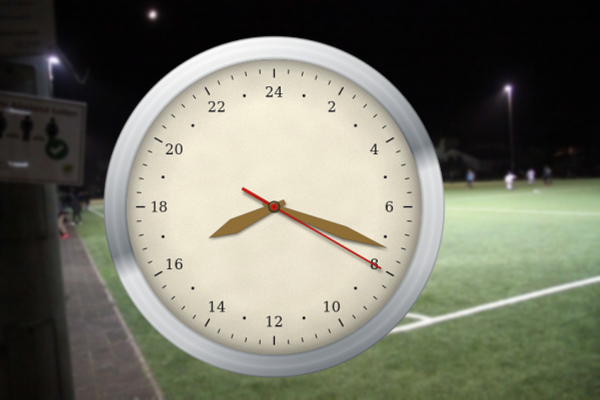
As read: {"hour": 16, "minute": 18, "second": 20}
